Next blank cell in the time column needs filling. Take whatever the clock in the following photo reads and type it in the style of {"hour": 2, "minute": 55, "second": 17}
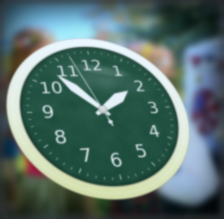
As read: {"hour": 1, "minute": 52, "second": 57}
